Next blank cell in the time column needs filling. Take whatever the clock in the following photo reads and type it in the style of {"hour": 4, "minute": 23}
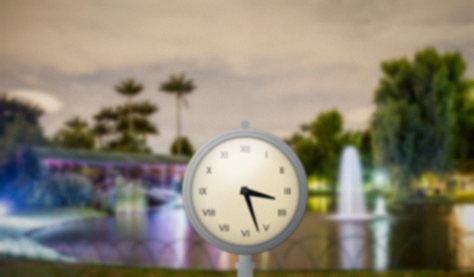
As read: {"hour": 3, "minute": 27}
